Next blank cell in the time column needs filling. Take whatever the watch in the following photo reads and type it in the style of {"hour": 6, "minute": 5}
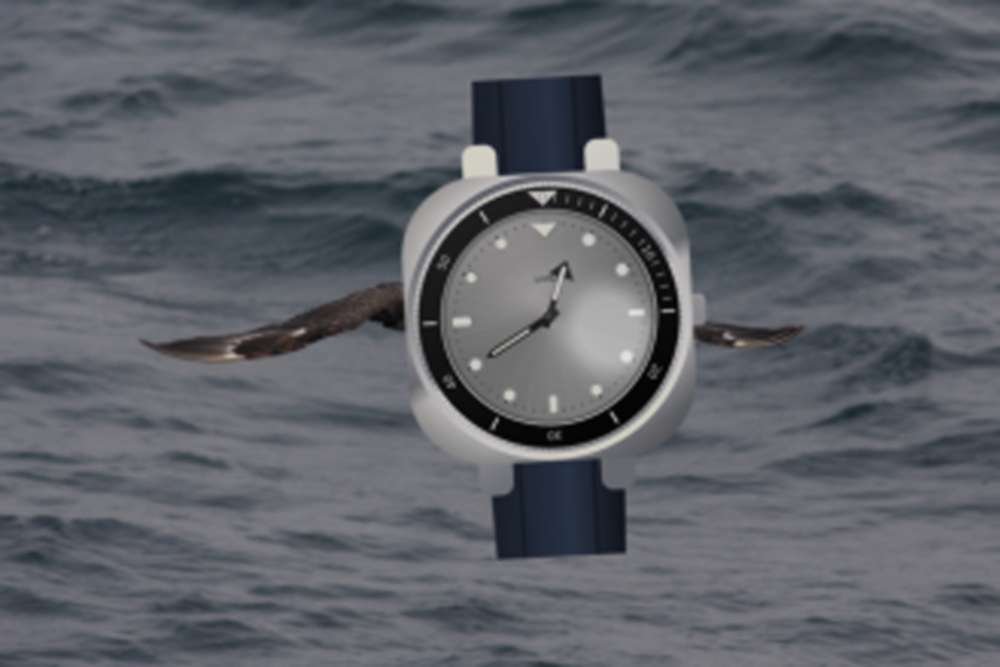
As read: {"hour": 12, "minute": 40}
